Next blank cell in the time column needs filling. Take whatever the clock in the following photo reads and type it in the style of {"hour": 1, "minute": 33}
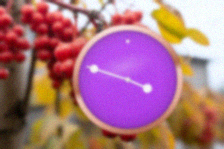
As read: {"hour": 3, "minute": 48}
